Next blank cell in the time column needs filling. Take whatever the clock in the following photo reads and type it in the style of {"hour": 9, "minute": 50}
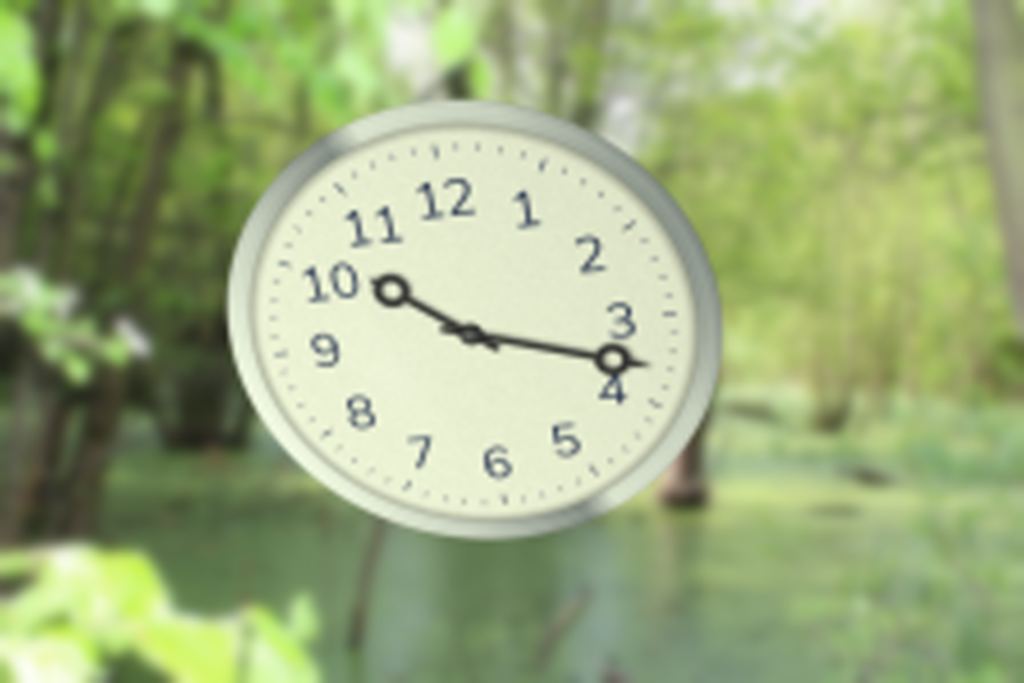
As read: {"hour": 10, "minute": 18}
